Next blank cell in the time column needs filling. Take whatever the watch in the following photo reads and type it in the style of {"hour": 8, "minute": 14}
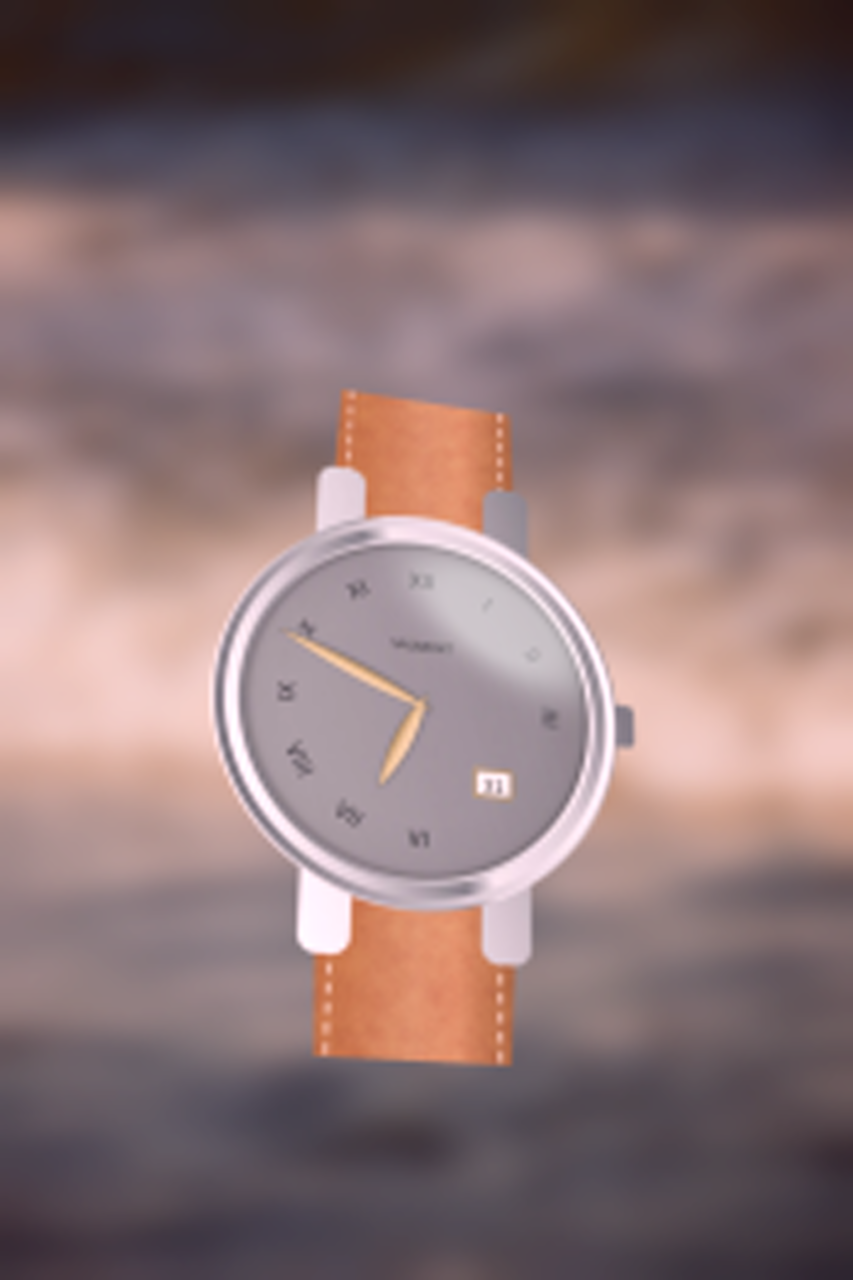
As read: {"hour": 6, "minute": 49}
